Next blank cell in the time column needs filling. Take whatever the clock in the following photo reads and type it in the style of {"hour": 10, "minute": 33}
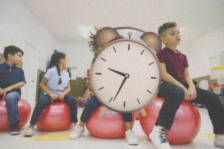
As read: {"hour": 9, "minute": 34}
